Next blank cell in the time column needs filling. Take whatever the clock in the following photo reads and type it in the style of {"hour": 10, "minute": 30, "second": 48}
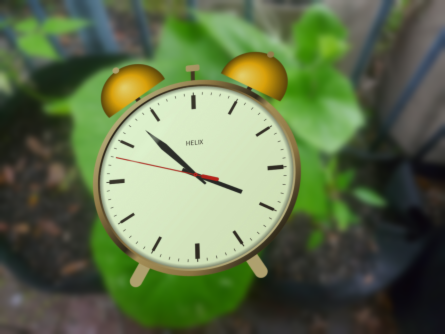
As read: {"hour": 3, "minute": 52, "second": 48}
